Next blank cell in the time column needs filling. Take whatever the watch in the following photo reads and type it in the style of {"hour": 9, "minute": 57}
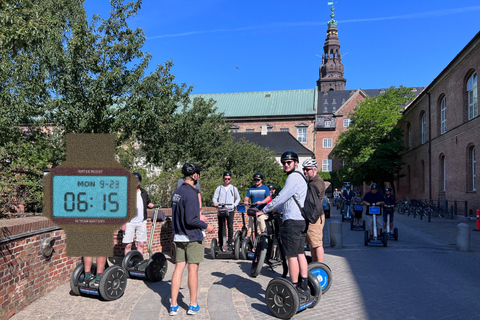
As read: {"hour": 6, "minute": 15}
